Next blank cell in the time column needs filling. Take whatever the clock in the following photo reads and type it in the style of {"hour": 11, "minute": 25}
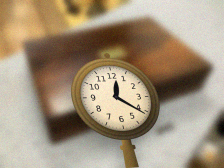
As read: {"hour": 12, "minute": 21}
